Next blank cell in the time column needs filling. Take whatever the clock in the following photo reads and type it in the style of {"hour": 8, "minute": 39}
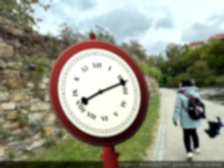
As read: {"hour": 8, "minute": 12}
